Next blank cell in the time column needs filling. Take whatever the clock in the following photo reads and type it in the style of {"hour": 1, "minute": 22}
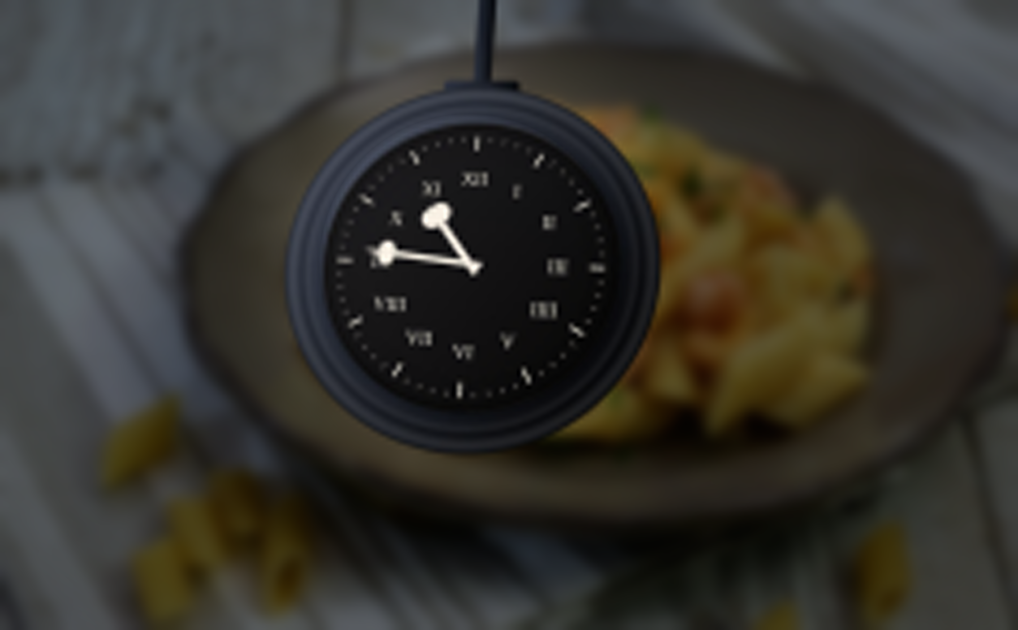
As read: {"hour": 10, "minute": 46}
